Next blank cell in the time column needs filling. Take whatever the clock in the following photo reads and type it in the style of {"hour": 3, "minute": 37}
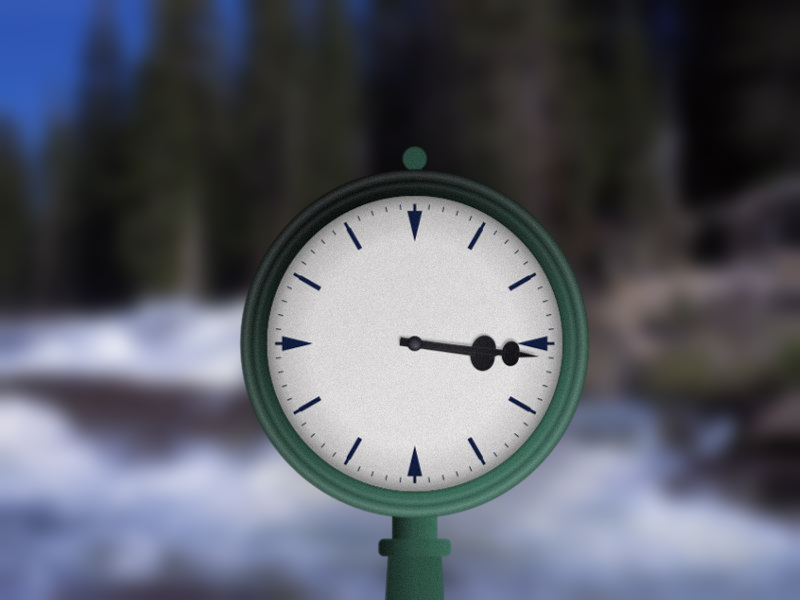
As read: {"hour": 3, "minute": 16}
